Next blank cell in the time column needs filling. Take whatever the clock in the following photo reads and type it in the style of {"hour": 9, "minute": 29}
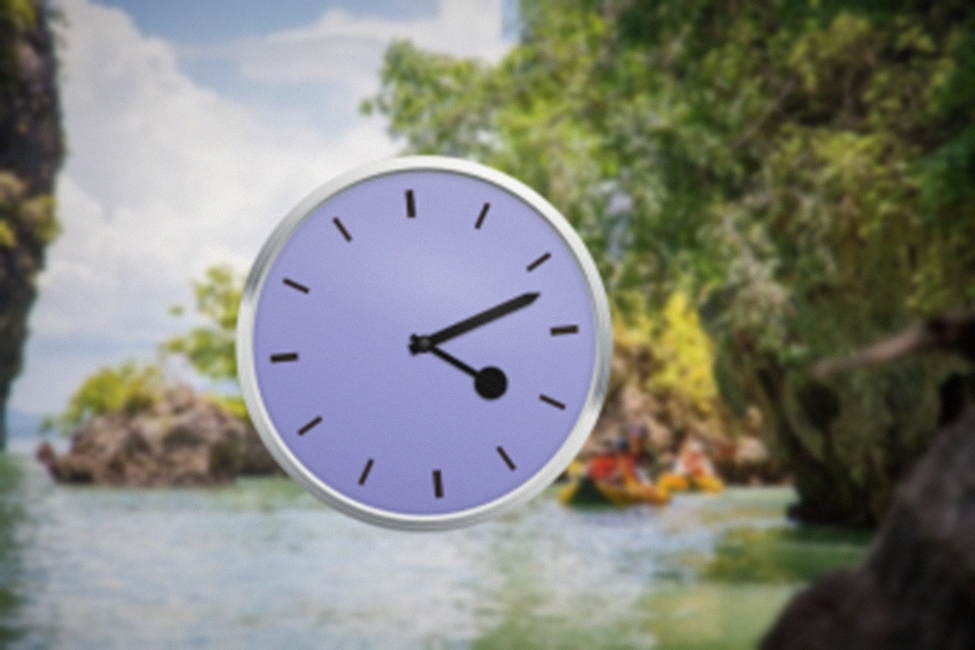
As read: {"hour": 4, "minute": 12}
